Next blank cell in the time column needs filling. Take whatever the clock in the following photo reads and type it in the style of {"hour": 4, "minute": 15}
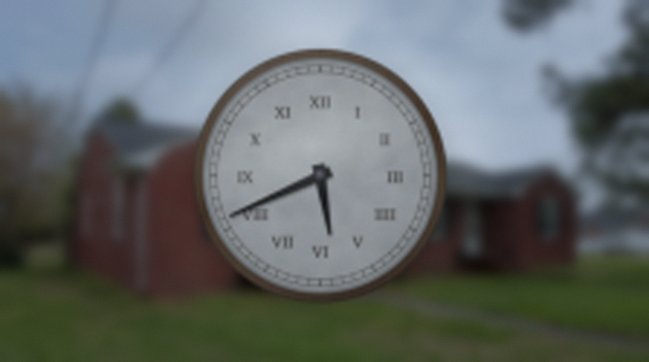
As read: {"hour": 5, "minute": 41}
